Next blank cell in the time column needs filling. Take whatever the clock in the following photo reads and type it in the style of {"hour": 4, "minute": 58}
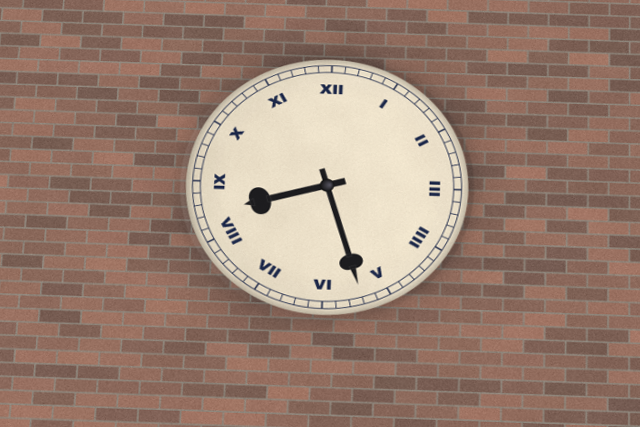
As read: {"hour": 8, "minute": 27}
